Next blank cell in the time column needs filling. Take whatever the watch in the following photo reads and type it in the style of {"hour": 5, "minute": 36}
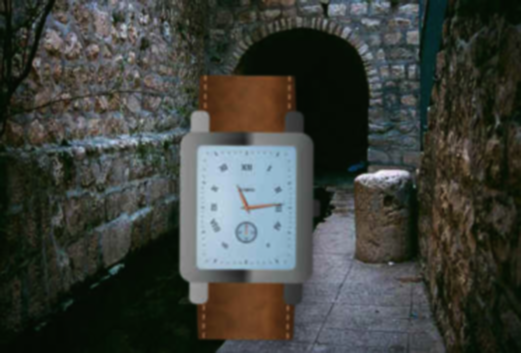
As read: {"hour": 11, "minute": 14}
